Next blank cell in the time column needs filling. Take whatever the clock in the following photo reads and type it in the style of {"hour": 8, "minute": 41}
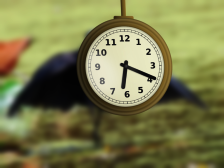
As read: {"hour": 6, "minute": 19}
